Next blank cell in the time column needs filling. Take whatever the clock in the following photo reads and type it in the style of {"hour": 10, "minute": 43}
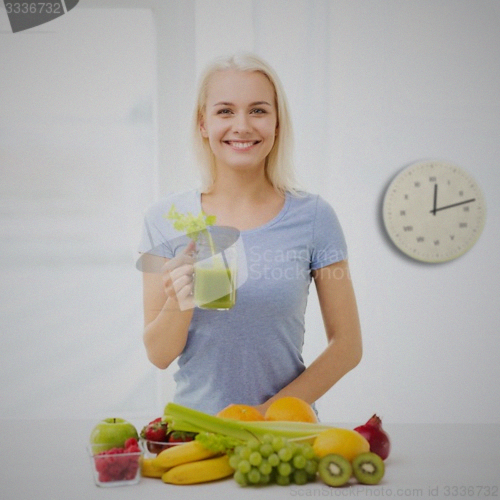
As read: {"hour": 12, "minute": 13}
